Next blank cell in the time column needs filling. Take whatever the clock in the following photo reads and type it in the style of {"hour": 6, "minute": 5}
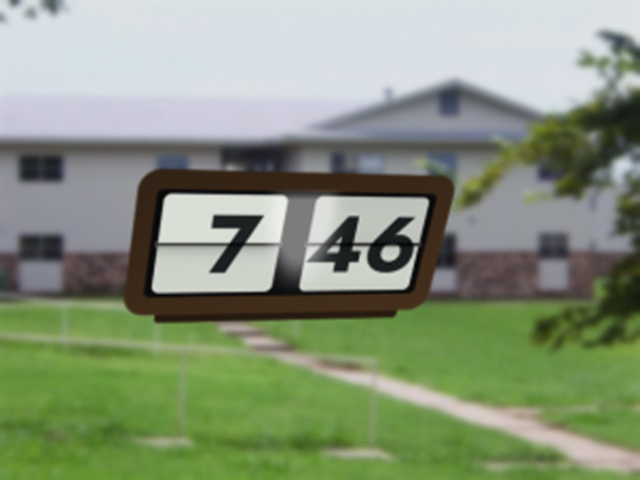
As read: {"hour": 7, "minute": 46}
